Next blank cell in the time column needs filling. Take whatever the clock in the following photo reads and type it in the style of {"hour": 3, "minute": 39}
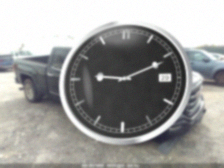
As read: {"hour": 9, "minute": 11}
